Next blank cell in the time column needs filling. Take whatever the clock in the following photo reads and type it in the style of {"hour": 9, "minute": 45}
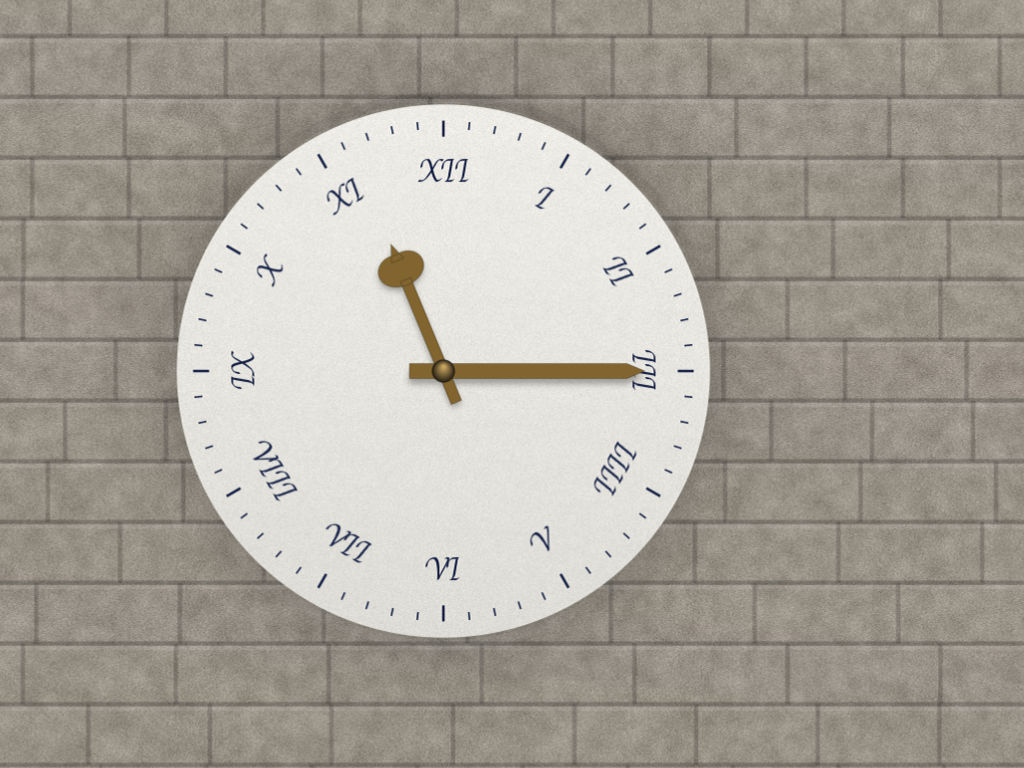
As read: {"hour": 11, "minute": 15}
